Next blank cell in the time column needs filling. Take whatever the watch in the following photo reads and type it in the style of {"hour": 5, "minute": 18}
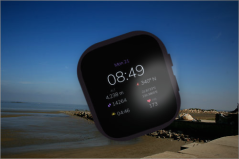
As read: {"hour": 8, "minute": 49}
